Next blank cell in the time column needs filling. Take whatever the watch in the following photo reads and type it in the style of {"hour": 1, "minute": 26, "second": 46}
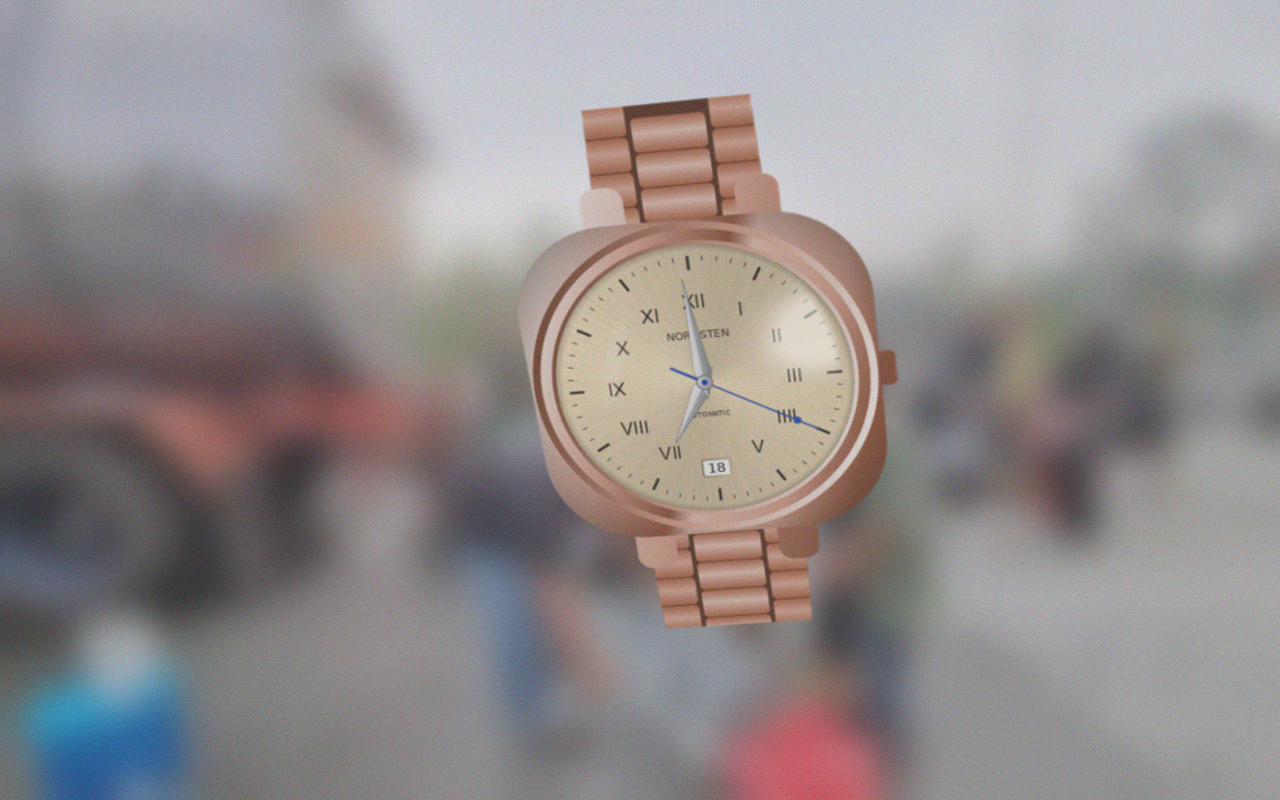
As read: {"hour": 6, "minute": 59, "second": 20}
